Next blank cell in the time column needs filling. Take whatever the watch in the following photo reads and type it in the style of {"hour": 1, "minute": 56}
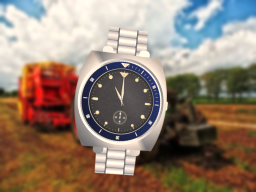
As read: {"hour": 11, "minute": 0}
